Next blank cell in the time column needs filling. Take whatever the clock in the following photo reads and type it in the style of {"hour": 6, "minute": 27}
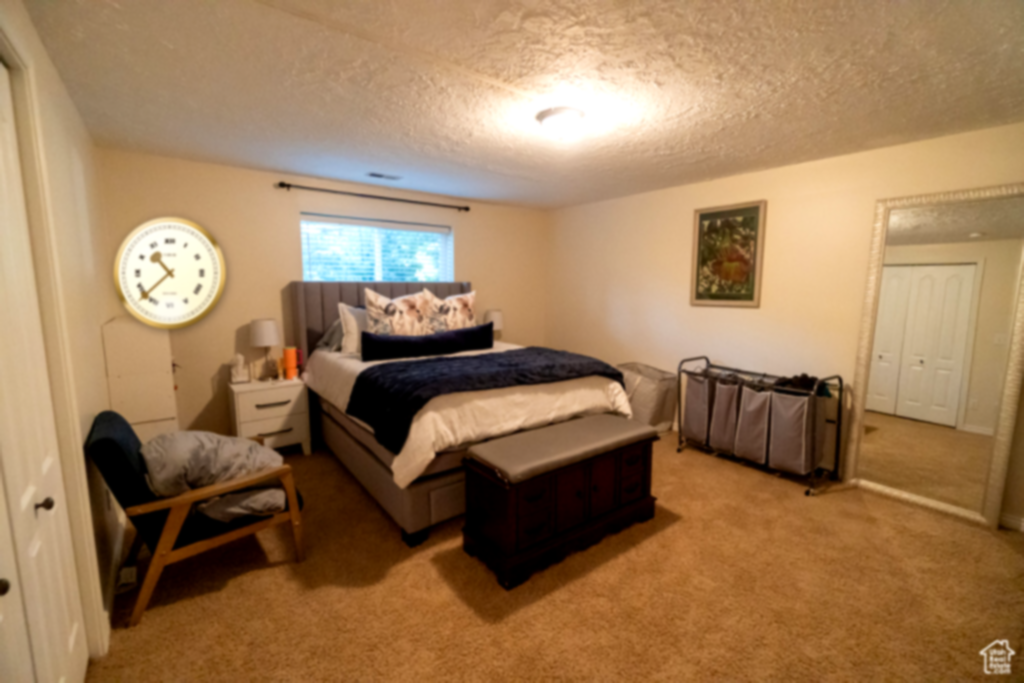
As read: {"hour": 10, "minute": 38}
